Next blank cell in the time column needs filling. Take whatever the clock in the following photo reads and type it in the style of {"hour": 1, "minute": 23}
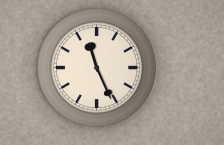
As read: {"hour": 11, "minute": 26}
